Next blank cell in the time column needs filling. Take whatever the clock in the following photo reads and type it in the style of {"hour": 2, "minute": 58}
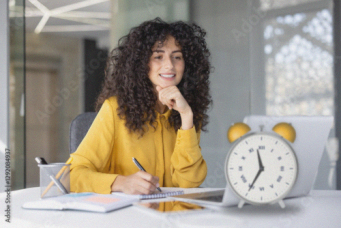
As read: {"hour": 11, "minute": 35}
